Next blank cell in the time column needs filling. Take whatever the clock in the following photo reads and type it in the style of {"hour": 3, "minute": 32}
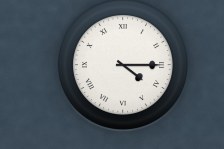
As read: {"hour": 4, "minute": 15}
